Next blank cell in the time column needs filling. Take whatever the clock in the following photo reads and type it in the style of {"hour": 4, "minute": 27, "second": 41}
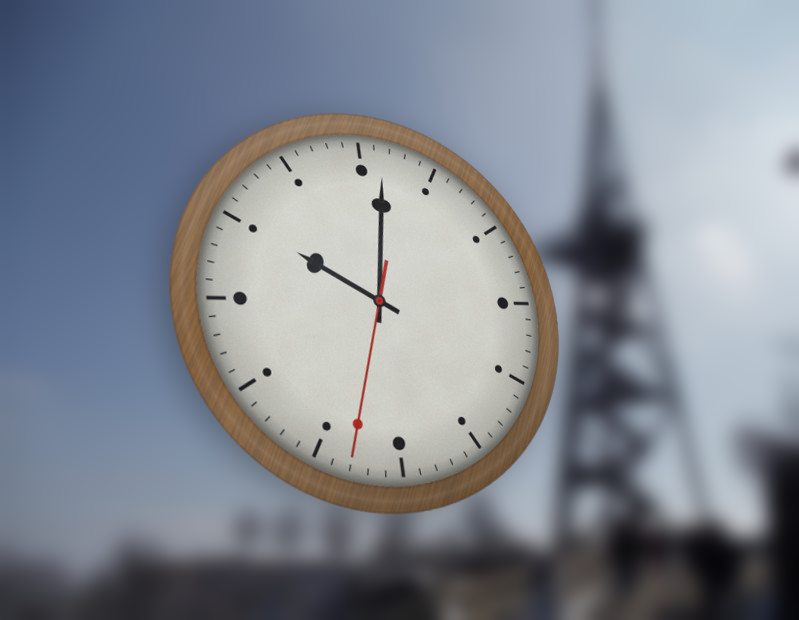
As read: {"hour": 10, "minute": 1, "second": 33}
